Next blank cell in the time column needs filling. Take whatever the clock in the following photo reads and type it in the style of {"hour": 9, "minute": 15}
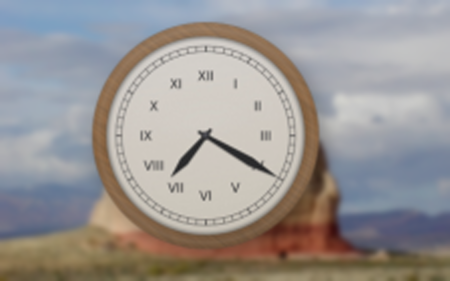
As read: {"hour": 7, "minute": 20}
